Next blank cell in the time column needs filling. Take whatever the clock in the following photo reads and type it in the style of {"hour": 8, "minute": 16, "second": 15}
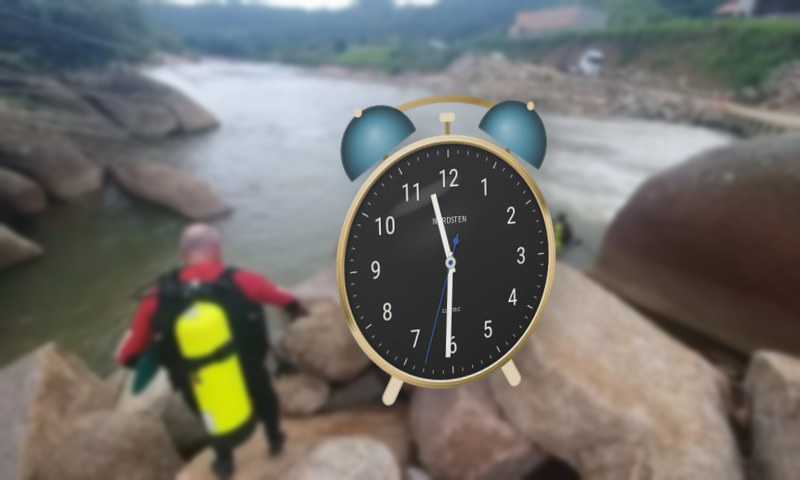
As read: {"hour": 11, "minute": 30, "second": 33}
